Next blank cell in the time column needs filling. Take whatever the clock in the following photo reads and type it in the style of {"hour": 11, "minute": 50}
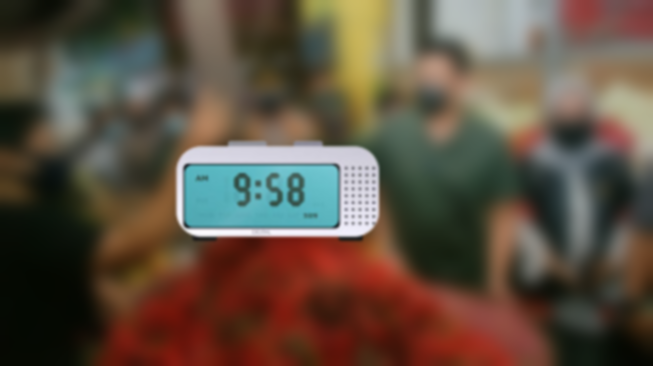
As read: {"hour": 9, "minute": 58}
